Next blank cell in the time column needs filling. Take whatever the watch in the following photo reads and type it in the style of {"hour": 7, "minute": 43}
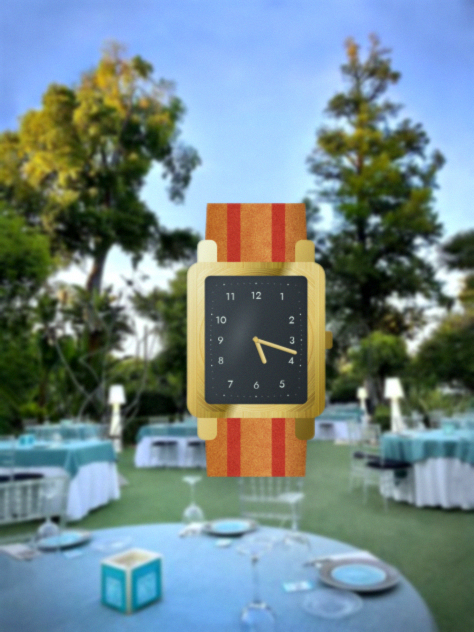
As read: {"hour": 5, "minute": 18}
